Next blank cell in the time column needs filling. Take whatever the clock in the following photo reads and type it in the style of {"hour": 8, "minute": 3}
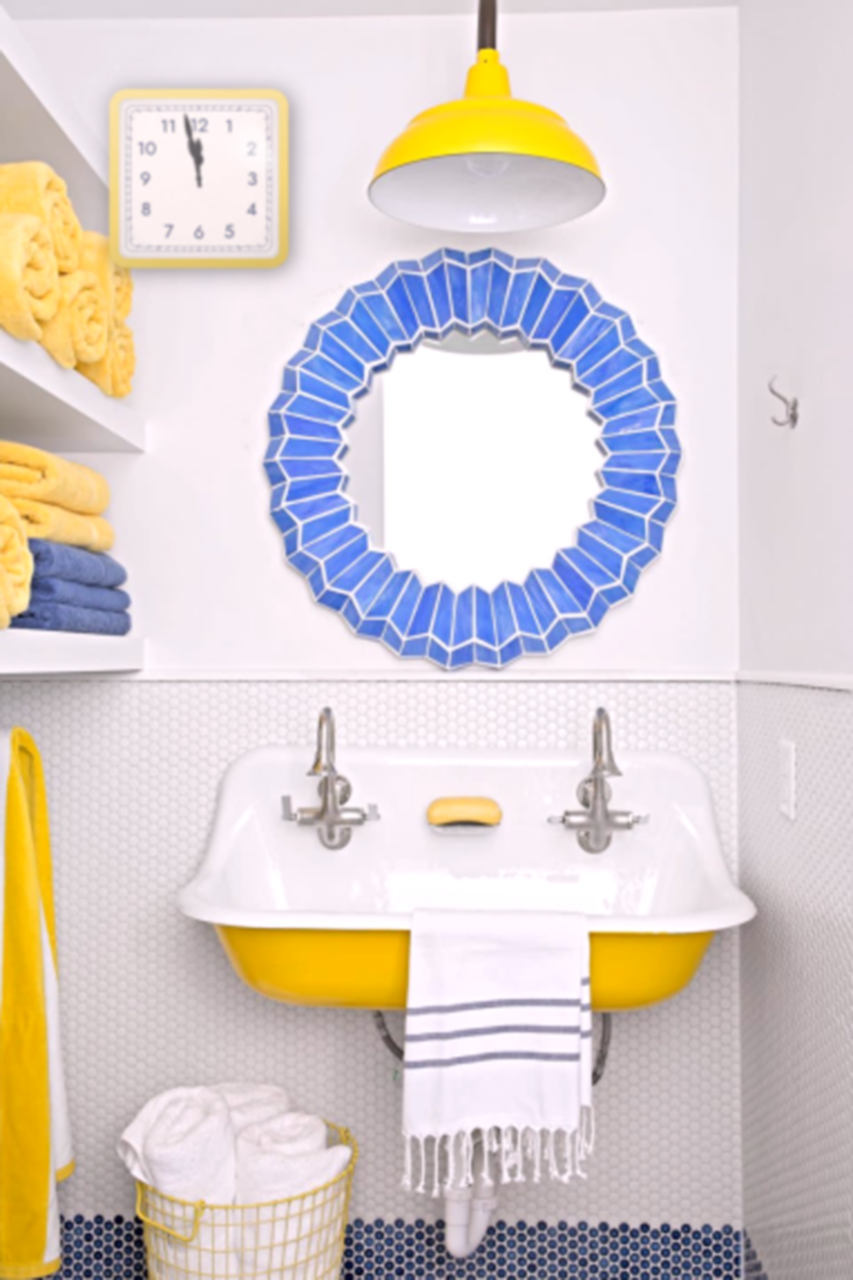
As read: {"hour": 11, "minute": 58}
